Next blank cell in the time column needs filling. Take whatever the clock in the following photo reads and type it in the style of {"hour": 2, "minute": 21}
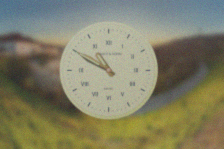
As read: {"hour": 10, "minute": 50}
